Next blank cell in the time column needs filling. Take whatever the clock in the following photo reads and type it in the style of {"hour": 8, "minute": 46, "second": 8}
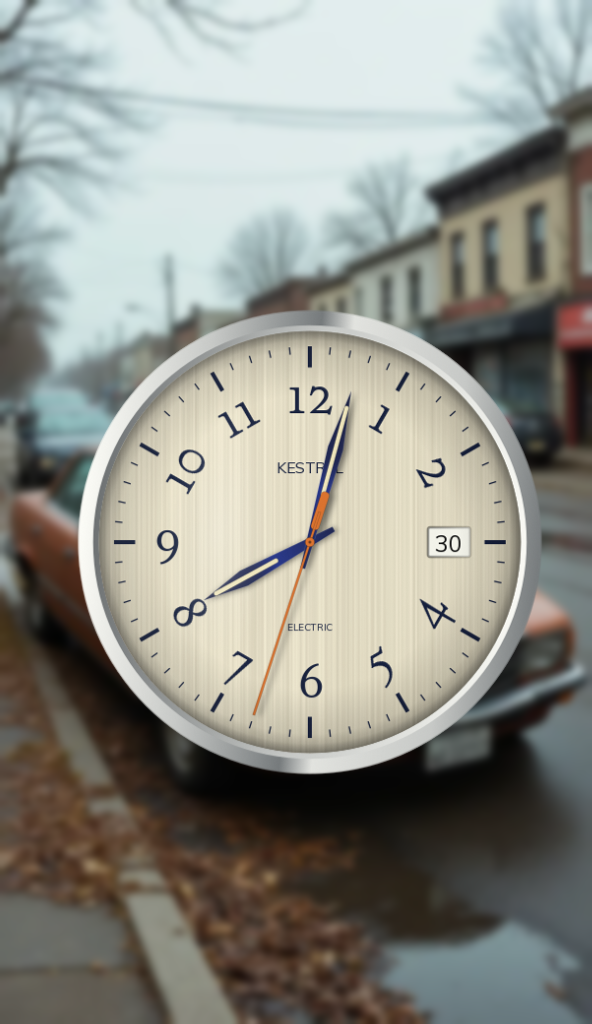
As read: {"hour": 8, "minute": 2, "second": 33}
